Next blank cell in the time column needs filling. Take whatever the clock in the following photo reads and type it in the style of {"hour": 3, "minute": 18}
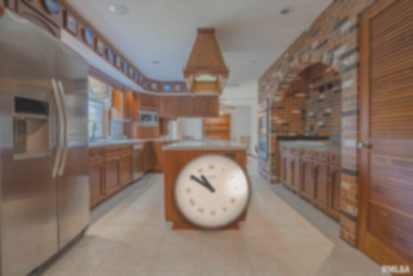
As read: {"hour": 10, "minute": 51}
